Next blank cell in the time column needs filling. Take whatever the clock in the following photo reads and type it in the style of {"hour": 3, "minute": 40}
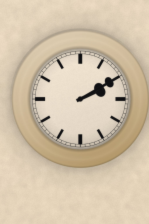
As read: {"hour": 2, "minute": 10}
